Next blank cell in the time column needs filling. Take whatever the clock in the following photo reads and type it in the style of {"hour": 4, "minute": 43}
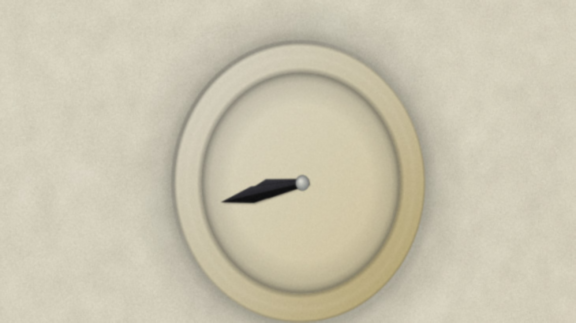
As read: {"hour": 8, "minute": 43}
